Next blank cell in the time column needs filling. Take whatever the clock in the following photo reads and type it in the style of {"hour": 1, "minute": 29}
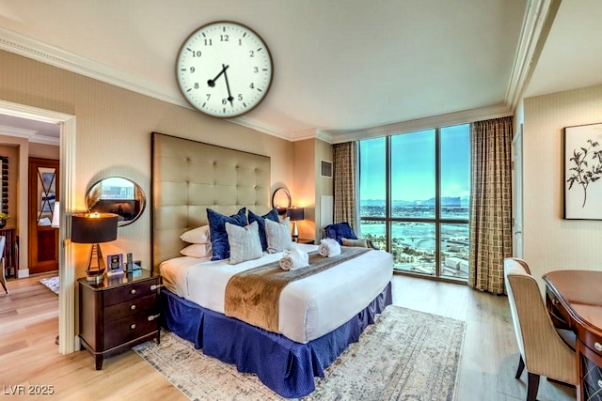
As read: {"hour": 7, "minute": 28}
